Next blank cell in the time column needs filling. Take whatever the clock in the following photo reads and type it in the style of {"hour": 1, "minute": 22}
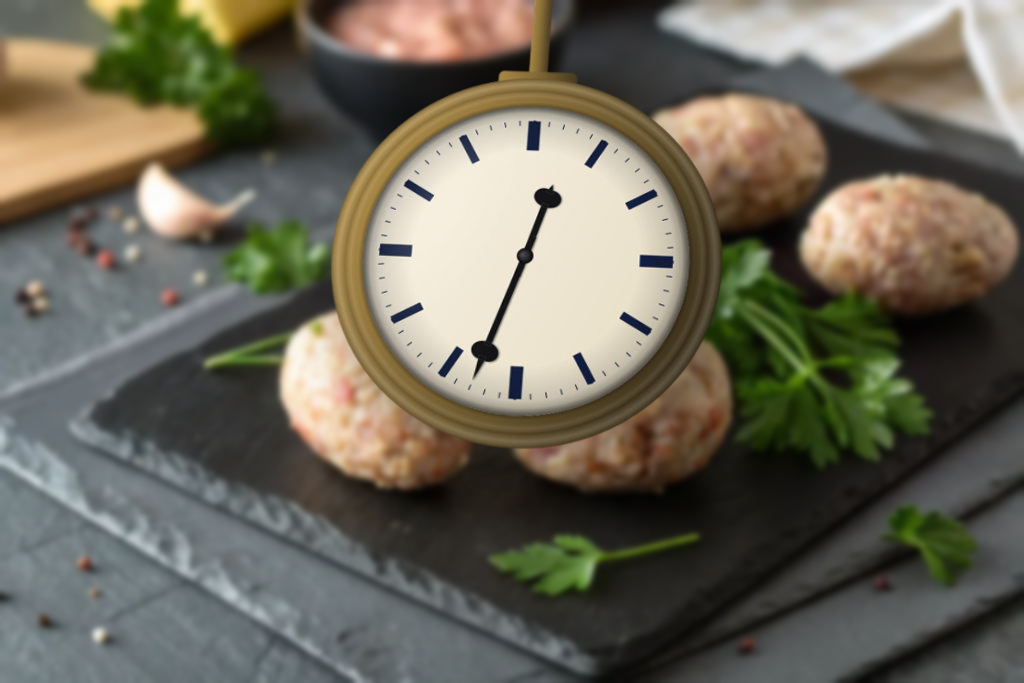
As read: {"hour": 12, "minute": 33}
